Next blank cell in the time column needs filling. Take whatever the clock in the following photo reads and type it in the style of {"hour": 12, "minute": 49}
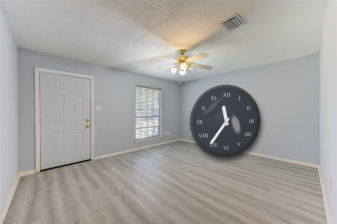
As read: {"hour": 11, "minute": 36}
